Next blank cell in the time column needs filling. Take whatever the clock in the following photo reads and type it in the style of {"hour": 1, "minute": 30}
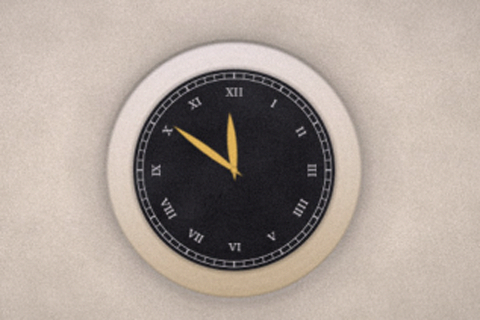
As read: {"hour": 11, "minute": 51}
